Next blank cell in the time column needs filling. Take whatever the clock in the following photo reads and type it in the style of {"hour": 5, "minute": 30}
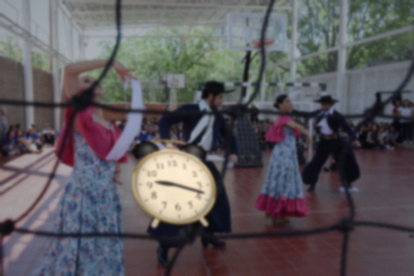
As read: {"hour": 9, "minute": 18}
